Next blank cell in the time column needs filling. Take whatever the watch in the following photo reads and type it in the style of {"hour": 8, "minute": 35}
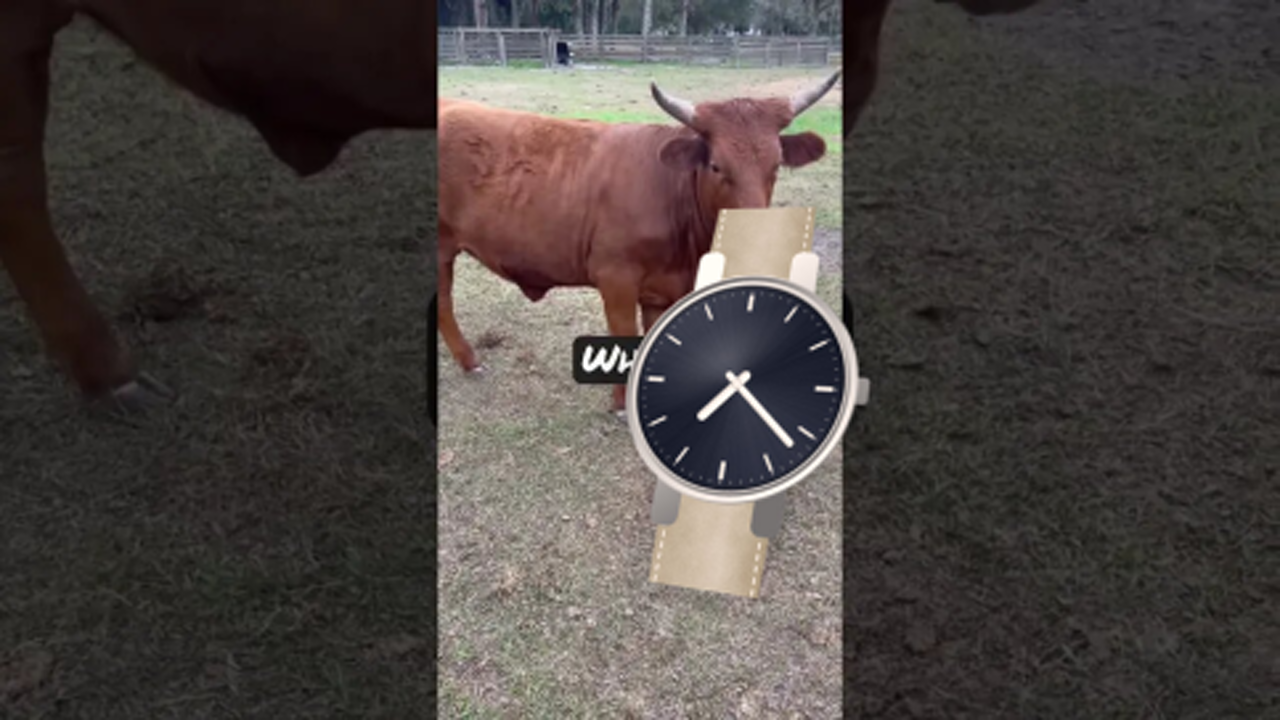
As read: {"hour": 7, "minute": 22}
